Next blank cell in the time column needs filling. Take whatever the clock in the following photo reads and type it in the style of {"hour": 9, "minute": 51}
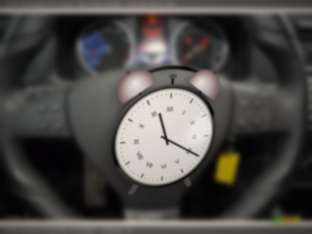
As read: {"hour": 11, "minute": 20}
